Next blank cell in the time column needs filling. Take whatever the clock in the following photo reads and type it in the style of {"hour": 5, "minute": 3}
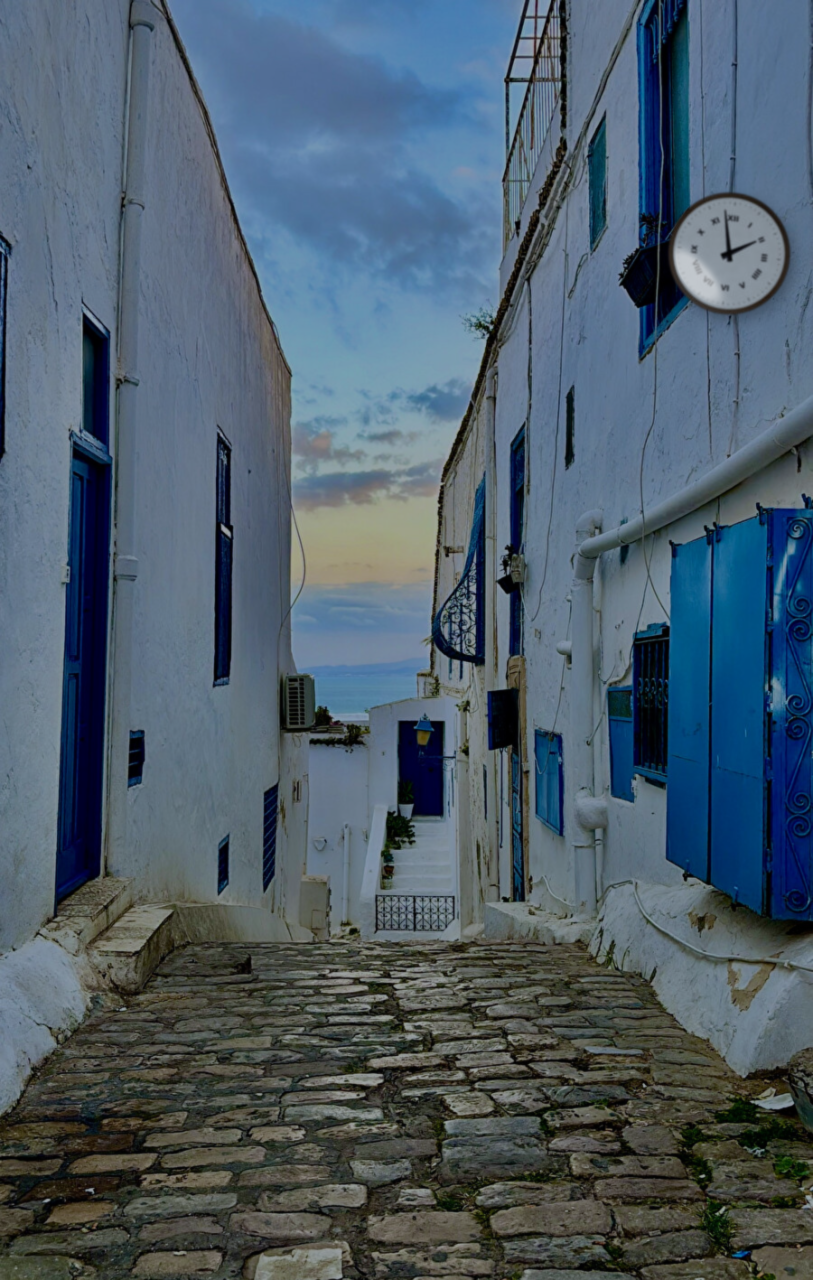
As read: {"hour": 1, "minute": 58}
